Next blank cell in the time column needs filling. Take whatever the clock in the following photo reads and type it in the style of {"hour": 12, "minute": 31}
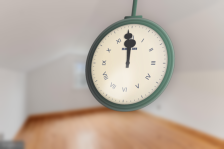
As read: {"hour": 11, "minute": 59}
